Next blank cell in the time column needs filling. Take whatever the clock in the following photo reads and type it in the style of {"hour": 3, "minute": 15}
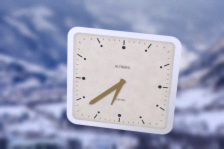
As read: {"hour": 6, "minute": 38}
